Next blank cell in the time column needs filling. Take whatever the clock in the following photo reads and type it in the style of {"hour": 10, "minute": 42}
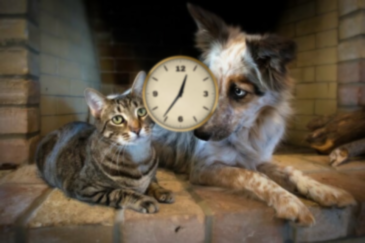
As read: {"hour": 12, "minute": 36}
